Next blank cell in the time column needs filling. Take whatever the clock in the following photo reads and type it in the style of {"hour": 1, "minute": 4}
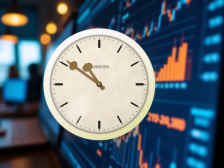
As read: {"hour": 10, "minute": 51}
